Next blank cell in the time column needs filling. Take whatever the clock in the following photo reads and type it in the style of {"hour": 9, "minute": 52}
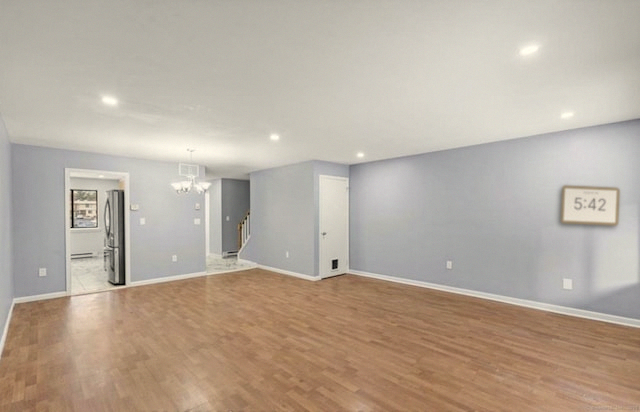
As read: {"hour": 5, "minute": 42}
